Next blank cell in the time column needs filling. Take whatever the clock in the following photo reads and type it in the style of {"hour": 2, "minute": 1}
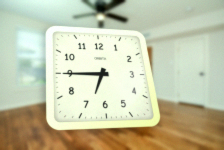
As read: {"hour": 6, "minute": 45}
